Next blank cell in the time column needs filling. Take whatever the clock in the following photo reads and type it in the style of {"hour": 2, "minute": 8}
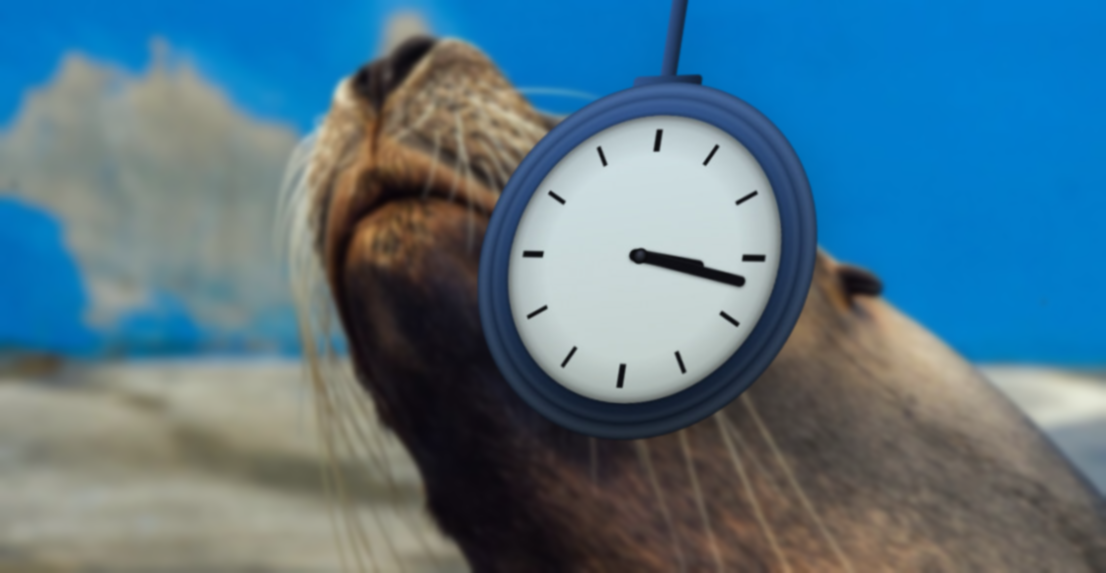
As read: {"hour": 3, "minute": 17}
